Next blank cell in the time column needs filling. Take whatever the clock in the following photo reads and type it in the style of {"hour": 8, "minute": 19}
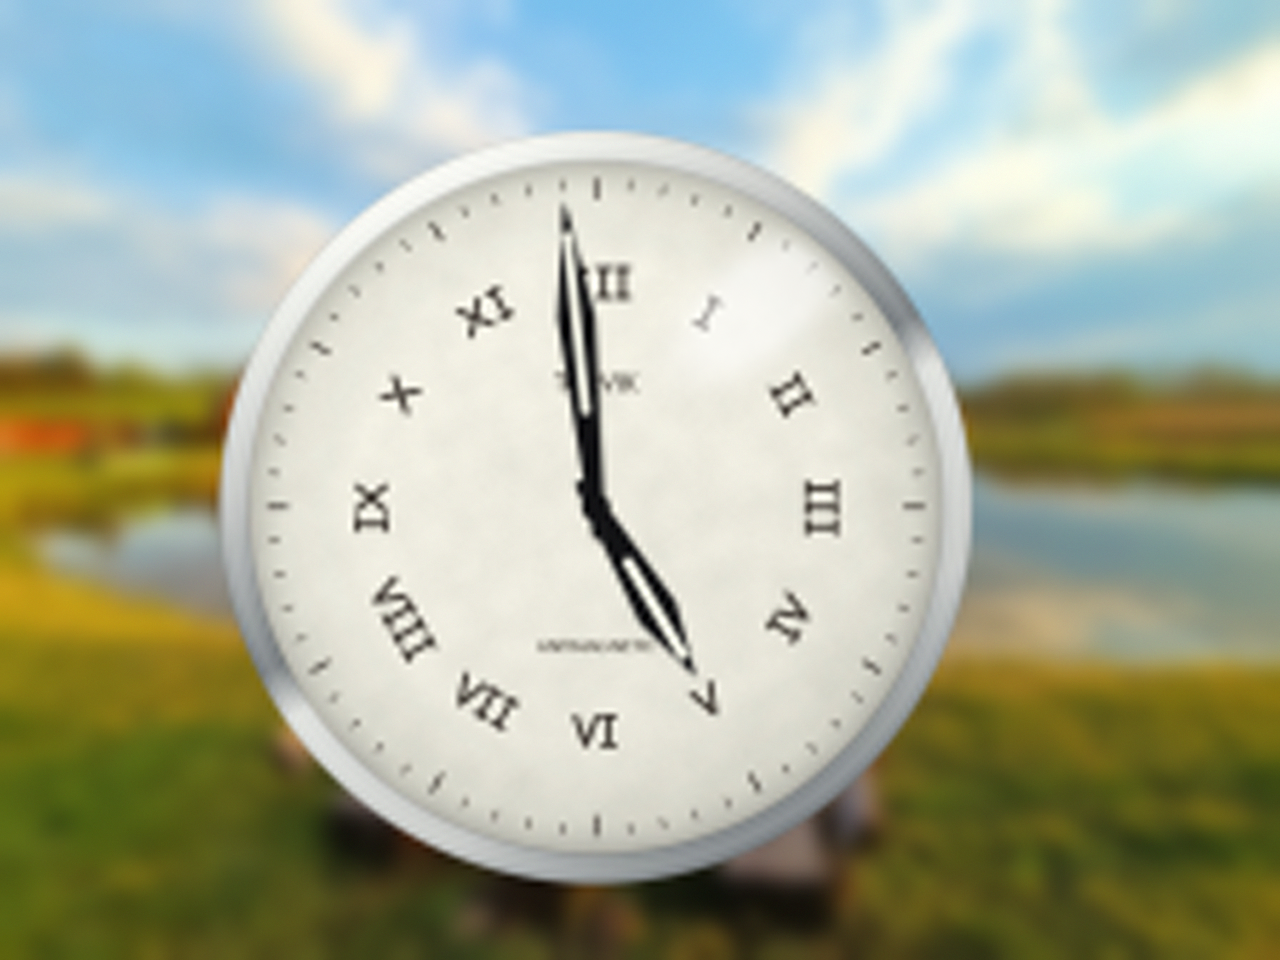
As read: {"hour": 4, "minute": 59}
